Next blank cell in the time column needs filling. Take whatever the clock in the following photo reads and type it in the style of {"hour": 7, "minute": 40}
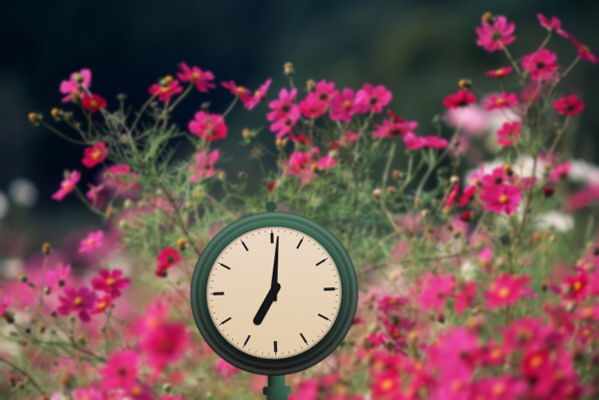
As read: {"hour": 7, "minute": 1}
